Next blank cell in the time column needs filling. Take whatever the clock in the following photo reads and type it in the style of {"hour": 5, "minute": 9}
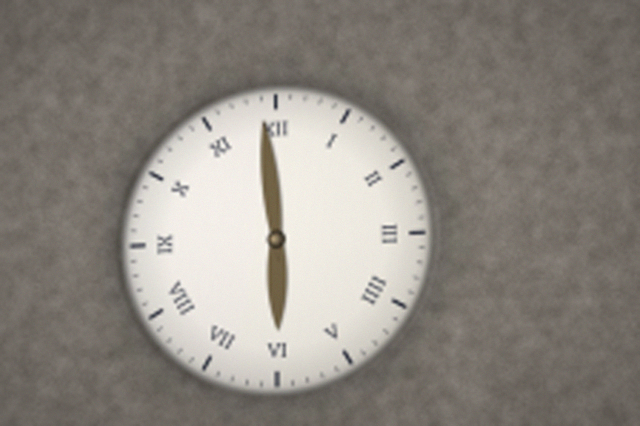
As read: {"hour": 5, "minute": 59}
